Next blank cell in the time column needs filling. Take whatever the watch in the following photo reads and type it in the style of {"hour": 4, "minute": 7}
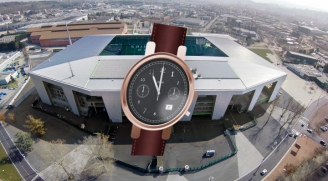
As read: {"hour": 11, "minute": 0}
